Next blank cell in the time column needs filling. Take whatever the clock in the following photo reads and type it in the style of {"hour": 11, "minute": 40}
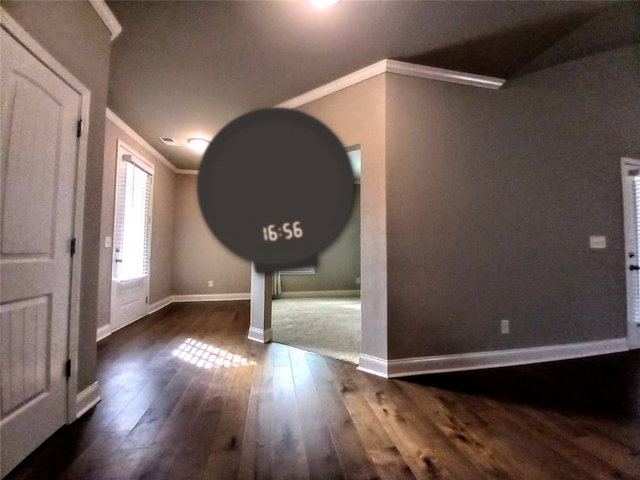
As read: {"hour": 16, "minute": 56}
